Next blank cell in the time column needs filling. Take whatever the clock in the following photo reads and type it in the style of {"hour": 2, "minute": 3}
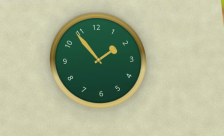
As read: {"hour": 1, "minute": 54}
